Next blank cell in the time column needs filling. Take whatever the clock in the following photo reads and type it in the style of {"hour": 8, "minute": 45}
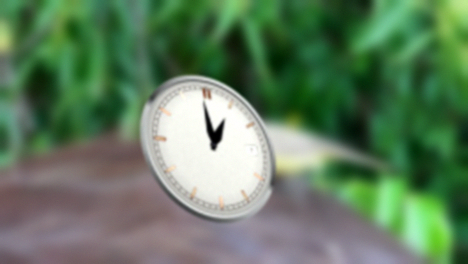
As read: {"hour": 12, "minute": 59}
